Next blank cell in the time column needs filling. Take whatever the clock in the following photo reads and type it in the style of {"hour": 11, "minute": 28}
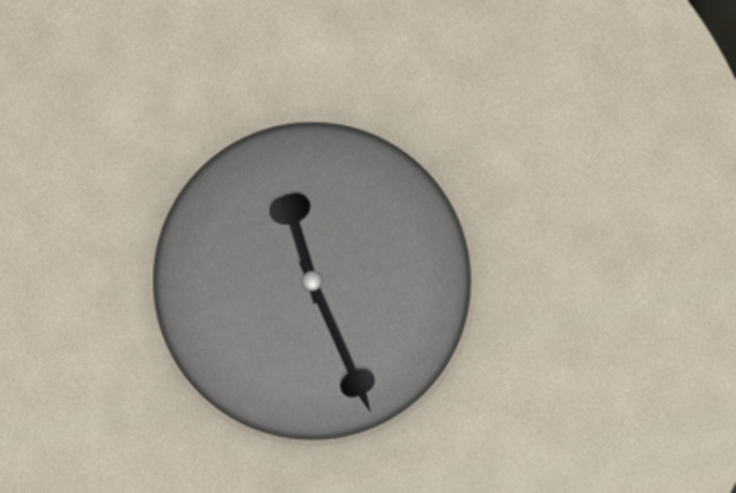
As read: {"hour": 11, "minute": 26}
